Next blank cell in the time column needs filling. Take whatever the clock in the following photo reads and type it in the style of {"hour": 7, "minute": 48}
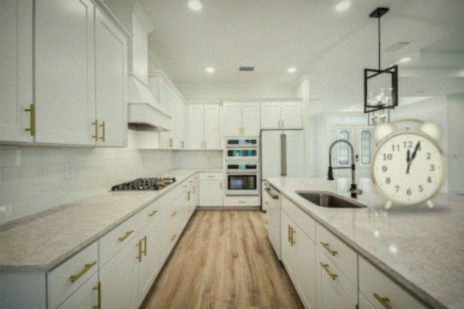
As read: {"hour": 12, "minute": 4}
